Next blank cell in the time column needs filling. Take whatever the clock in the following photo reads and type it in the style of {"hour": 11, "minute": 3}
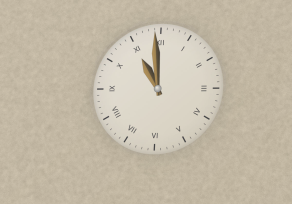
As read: {"hour": 10, "minute": 59}
